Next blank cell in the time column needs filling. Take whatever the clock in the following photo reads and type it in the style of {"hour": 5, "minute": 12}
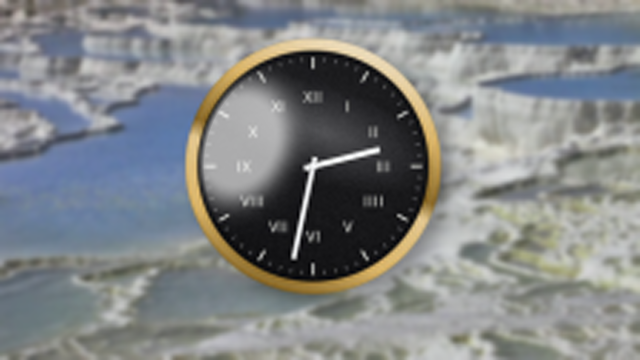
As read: {"hour": 2, "minute": 32}
